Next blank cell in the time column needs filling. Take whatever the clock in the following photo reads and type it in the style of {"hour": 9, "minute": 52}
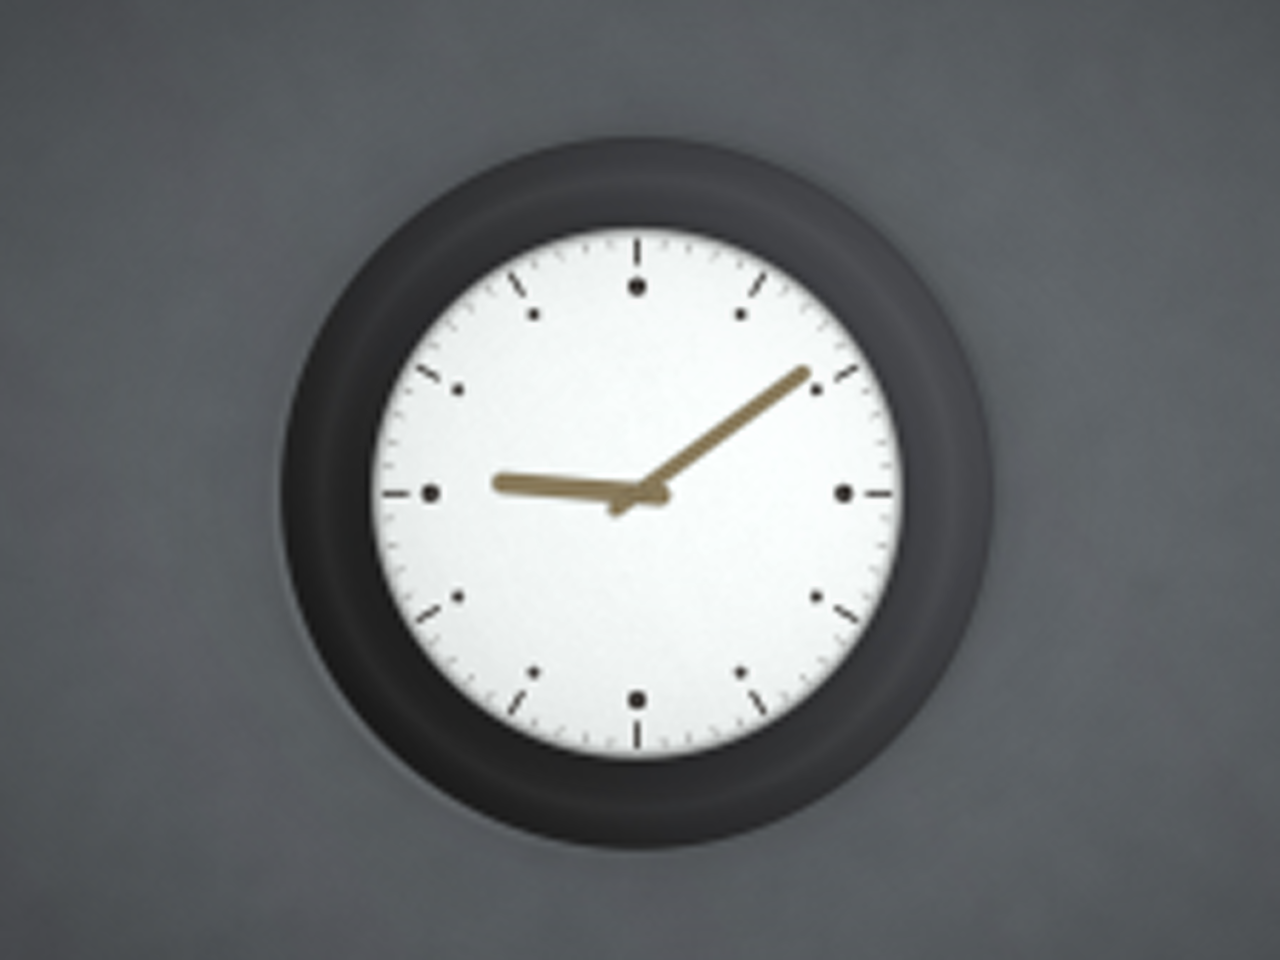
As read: {"hour": 9, "minute": 9}
